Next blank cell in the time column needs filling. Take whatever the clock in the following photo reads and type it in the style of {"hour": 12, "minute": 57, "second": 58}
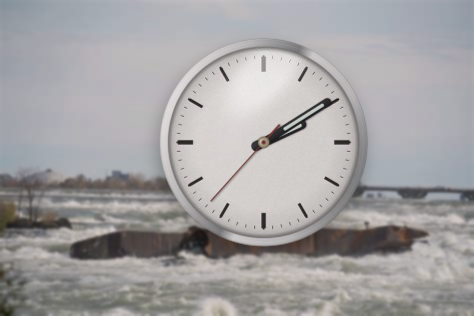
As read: {"hour": 2, "minute": 9, "second": 37}
